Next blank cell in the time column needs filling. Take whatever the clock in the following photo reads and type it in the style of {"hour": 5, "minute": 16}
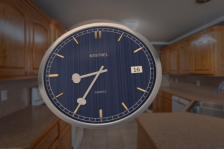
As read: {"hour": 8, "minute": 35}
